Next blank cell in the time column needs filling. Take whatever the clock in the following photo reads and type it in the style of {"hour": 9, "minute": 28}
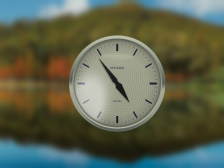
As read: {"hour": 4, "minute": 54}
